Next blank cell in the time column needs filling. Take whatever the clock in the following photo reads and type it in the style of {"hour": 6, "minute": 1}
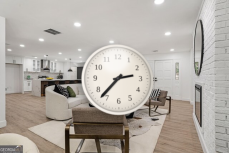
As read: {"hour": 2, "minute": 37}
